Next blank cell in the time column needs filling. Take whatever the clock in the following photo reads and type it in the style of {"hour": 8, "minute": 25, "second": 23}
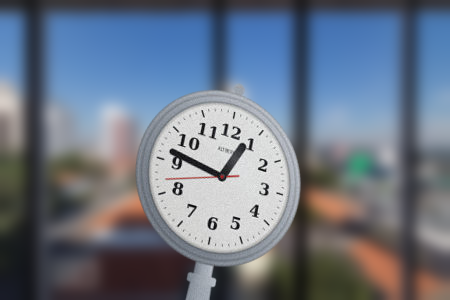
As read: {"hour": 12, "minute": 46, "second": 42}
